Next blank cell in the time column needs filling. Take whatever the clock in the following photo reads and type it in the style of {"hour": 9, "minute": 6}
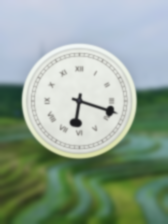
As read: {"hour": 6, "minute": 18}
